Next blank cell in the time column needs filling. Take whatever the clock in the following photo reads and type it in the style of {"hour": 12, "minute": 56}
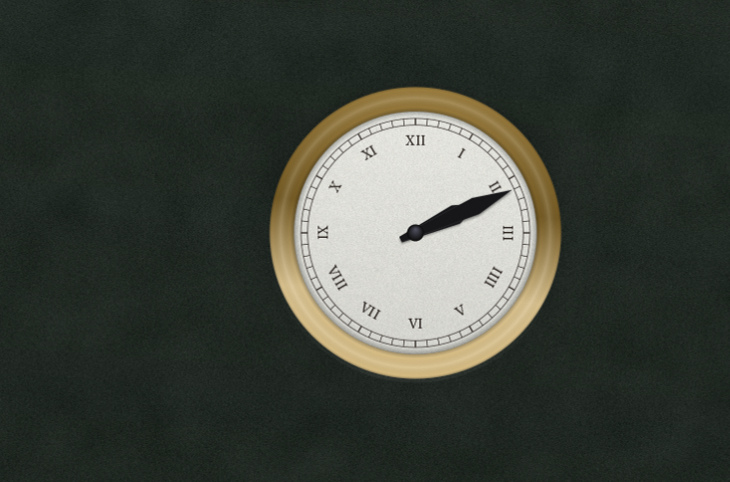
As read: {"hour": 2, "minute": 11}
